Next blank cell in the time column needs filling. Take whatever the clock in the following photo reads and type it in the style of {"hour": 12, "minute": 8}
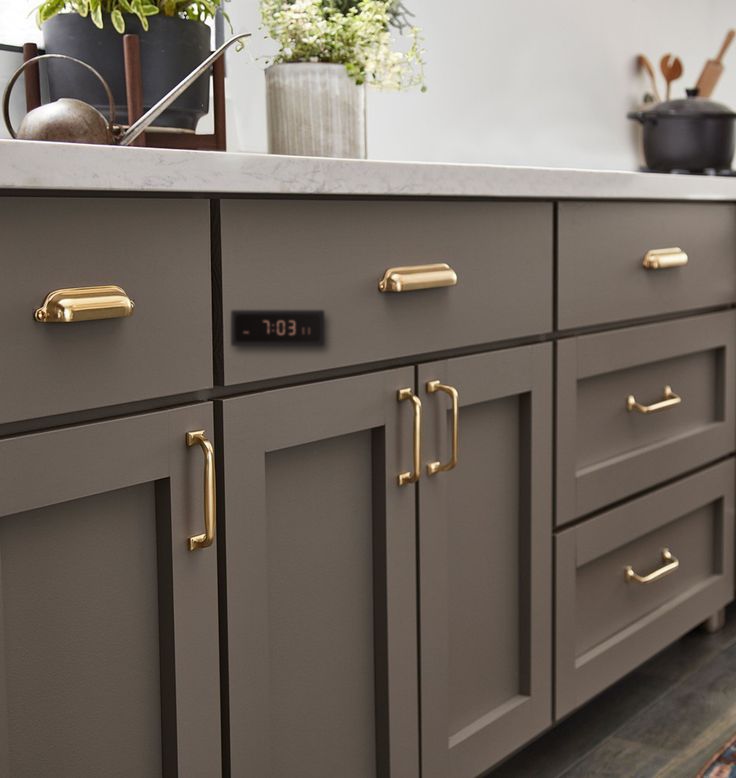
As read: {"hour": 7, "minute": 3}
